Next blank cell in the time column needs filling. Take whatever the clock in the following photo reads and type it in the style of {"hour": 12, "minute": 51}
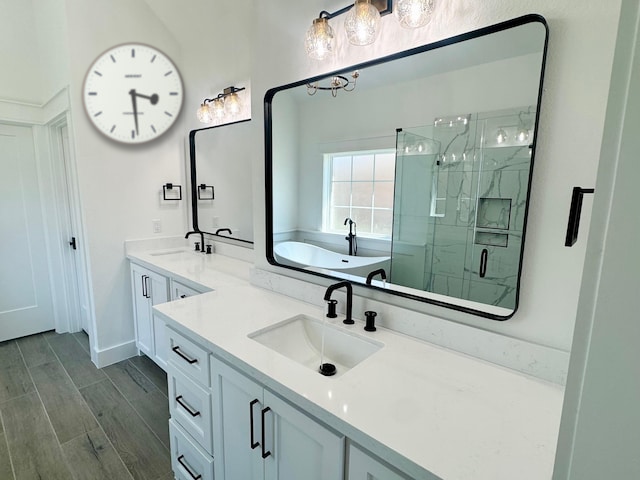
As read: {"hour": 3, "minute": 29}
